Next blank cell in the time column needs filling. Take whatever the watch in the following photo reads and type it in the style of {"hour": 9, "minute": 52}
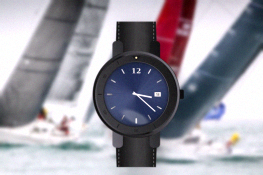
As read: {"hour": 3, "minute": 22}
